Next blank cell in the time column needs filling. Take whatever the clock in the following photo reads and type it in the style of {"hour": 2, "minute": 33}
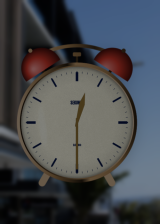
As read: {"hour": 12, "minute": 30}
